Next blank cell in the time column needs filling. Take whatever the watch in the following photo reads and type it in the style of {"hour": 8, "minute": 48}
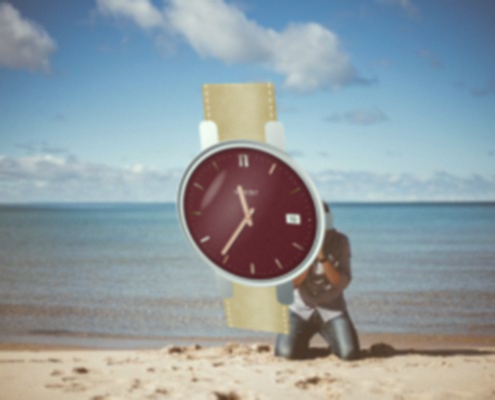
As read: {"hour": 11, "minute": 36}
